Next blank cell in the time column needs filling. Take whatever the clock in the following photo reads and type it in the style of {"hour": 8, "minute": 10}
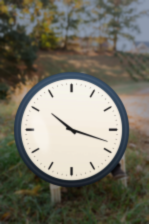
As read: {"hour": 10, "minute": 18}
